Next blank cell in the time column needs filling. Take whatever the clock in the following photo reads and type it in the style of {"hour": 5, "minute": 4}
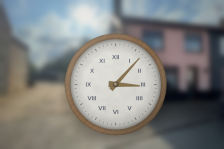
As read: {"hour": 3, "minute": 7}
